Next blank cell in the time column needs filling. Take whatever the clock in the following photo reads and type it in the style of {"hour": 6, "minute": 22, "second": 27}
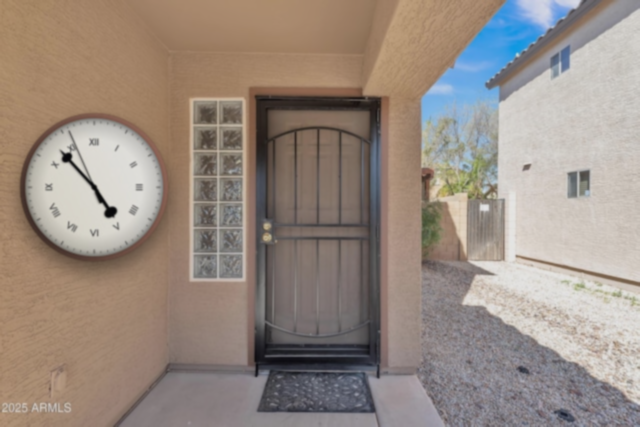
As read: {"hour": 4, "minute": 52, "second": 56}
